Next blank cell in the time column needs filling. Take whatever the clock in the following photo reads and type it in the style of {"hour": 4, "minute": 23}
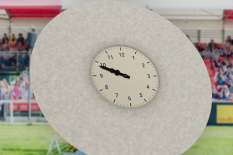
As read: {"hour": 9, "minute": 49}
